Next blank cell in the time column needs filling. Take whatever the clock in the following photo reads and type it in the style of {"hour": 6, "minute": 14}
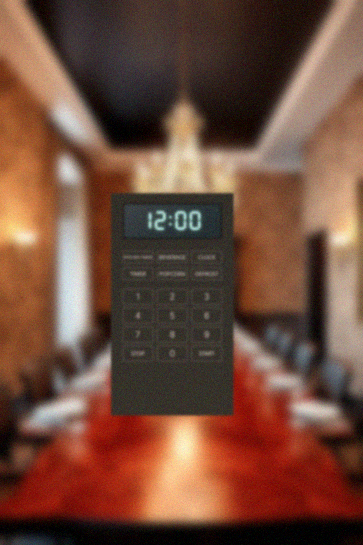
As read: {"hour": 12, "minute": 0}
